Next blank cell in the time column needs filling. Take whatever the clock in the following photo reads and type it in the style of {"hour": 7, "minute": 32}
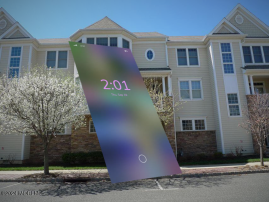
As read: {"hour": 2, "minute": 1}
